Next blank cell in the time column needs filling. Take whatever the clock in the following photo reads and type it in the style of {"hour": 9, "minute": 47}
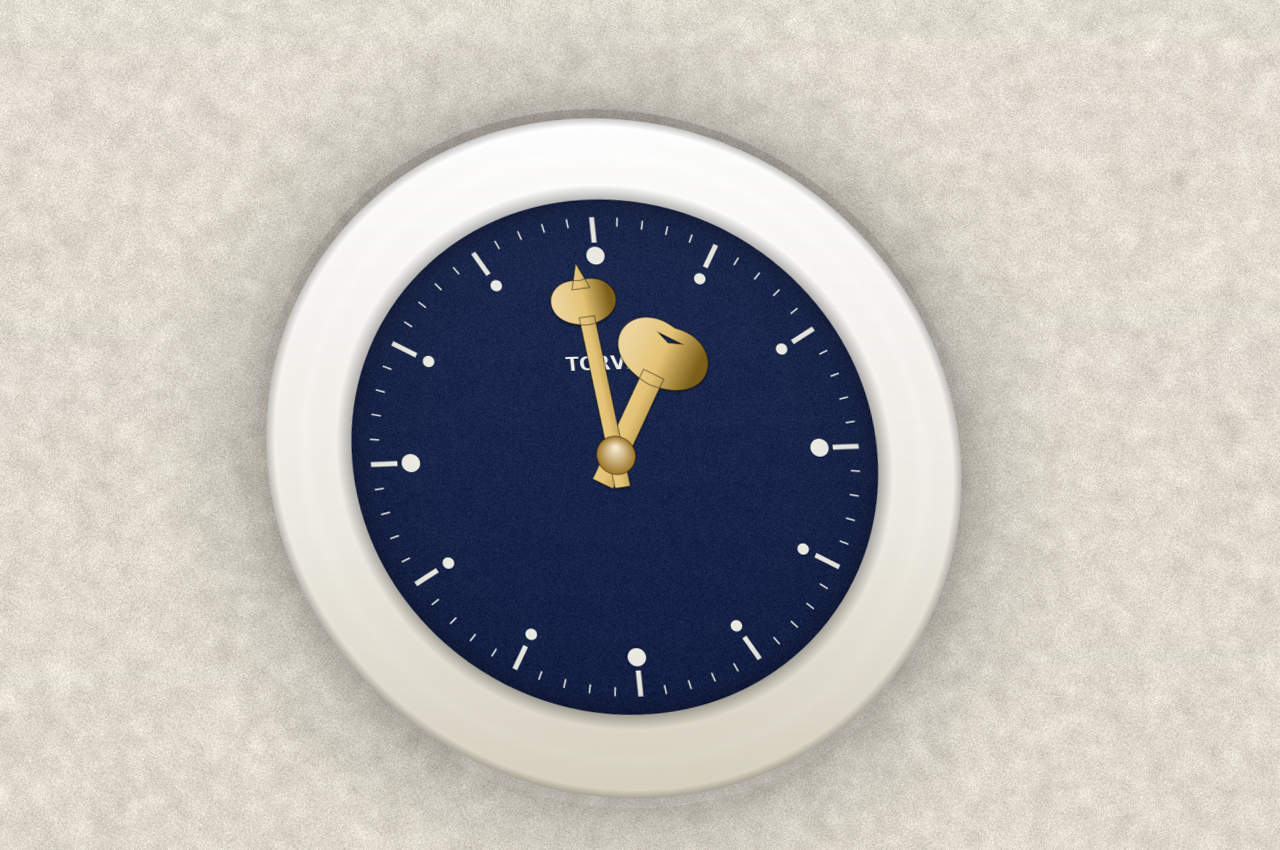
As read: {"hour": 12, "minute": 59}
